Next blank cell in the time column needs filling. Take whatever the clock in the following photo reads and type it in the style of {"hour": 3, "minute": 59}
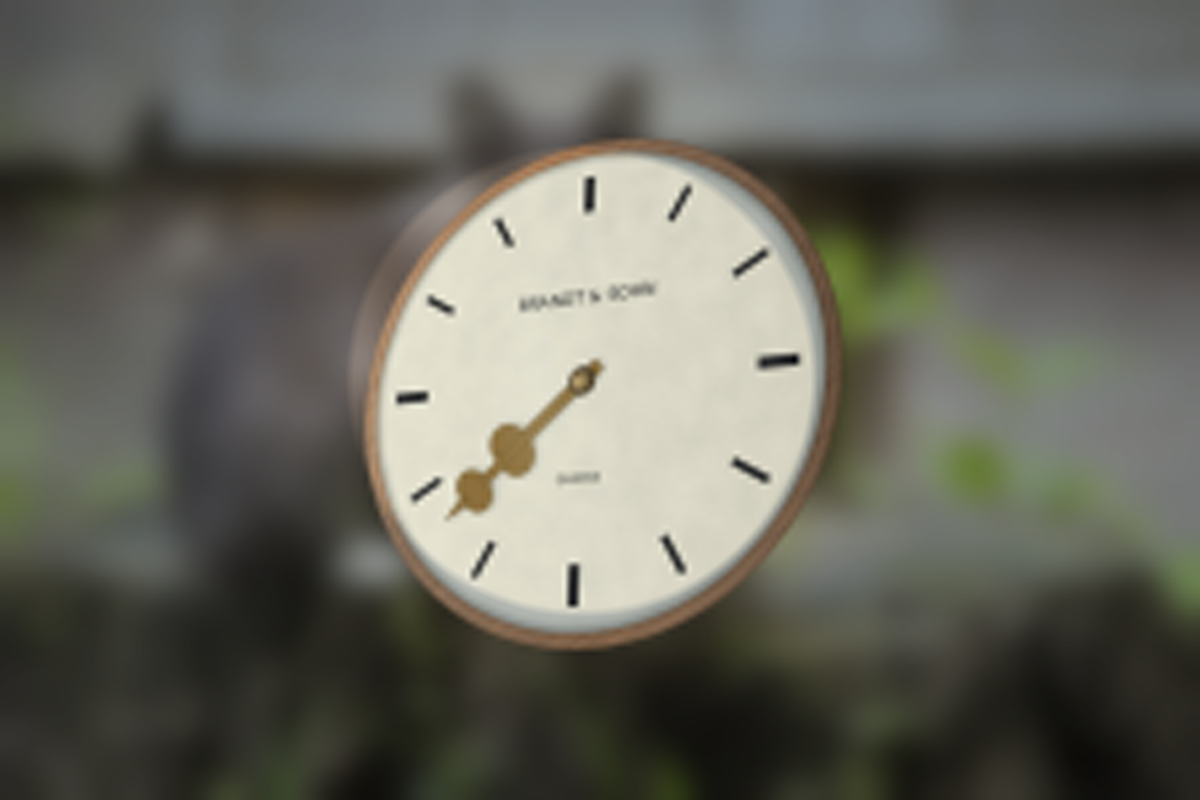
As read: {"hour": 7, "minute": 38}
